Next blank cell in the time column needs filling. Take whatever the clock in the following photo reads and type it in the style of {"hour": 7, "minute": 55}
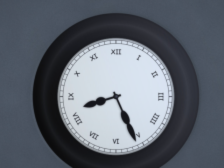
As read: {"hour": 8, "minute": 26}
